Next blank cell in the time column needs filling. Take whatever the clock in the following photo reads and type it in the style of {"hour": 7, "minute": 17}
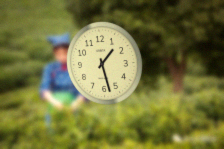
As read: {"hour": 1, "minute": 28}
